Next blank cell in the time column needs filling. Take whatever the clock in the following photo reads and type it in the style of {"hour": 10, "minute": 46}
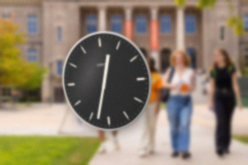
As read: {"hour": 12, "minute": 33}
